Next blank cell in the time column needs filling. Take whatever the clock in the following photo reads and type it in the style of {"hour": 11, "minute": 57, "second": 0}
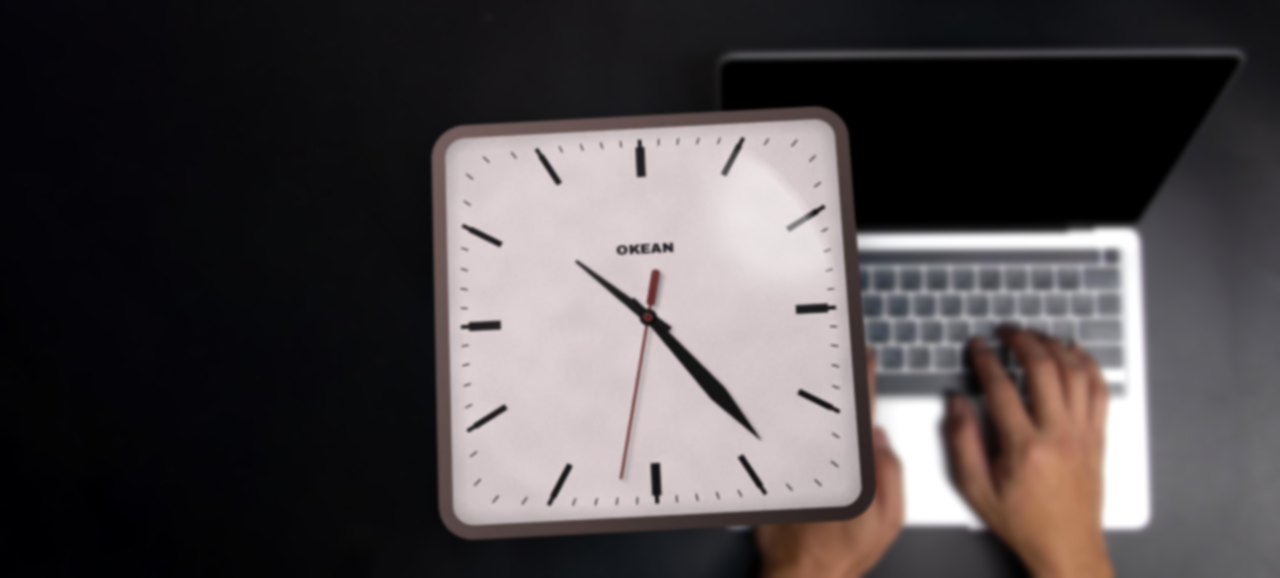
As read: {"hour": 10, "minute": 23, "second": 32}
